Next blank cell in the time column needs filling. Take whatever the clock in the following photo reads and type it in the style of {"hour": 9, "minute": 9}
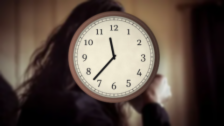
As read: {"hour": 11, "minute": 37}
